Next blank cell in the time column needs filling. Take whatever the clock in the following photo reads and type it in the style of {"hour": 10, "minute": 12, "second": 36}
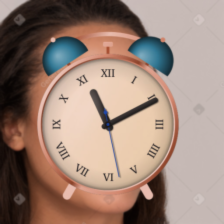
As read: {"hour": 11, "minute": 10, "second": 28}
